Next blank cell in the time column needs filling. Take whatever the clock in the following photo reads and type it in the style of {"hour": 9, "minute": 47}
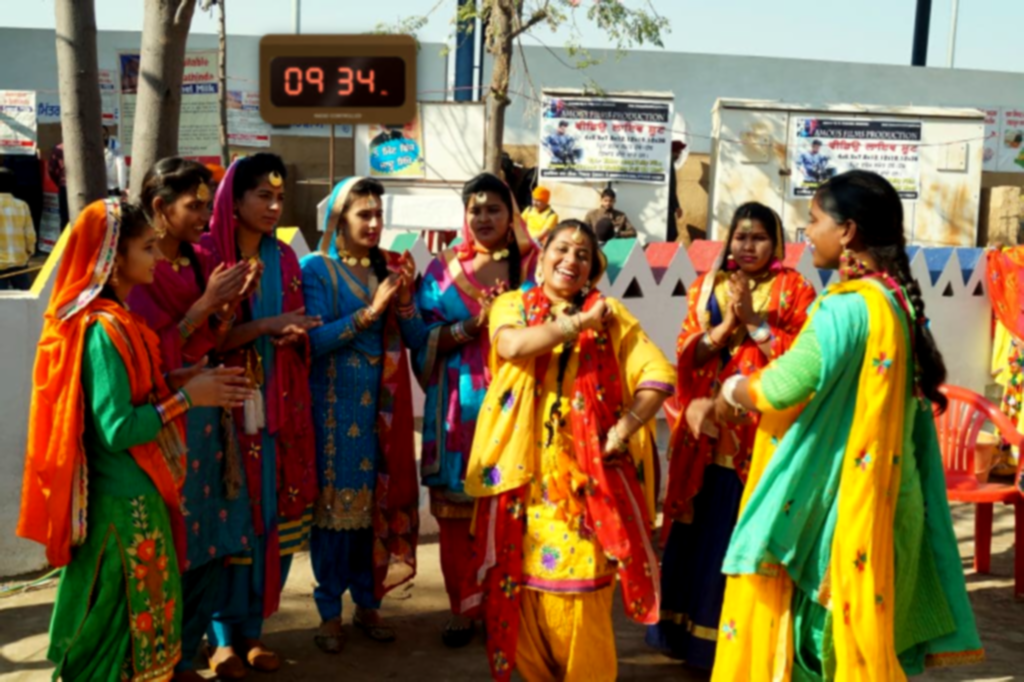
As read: {"hour": 9, "minute": 34}
